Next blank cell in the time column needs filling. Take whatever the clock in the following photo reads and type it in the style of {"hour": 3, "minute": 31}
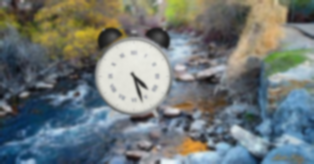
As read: {"hour": 4, "minute": 27}
